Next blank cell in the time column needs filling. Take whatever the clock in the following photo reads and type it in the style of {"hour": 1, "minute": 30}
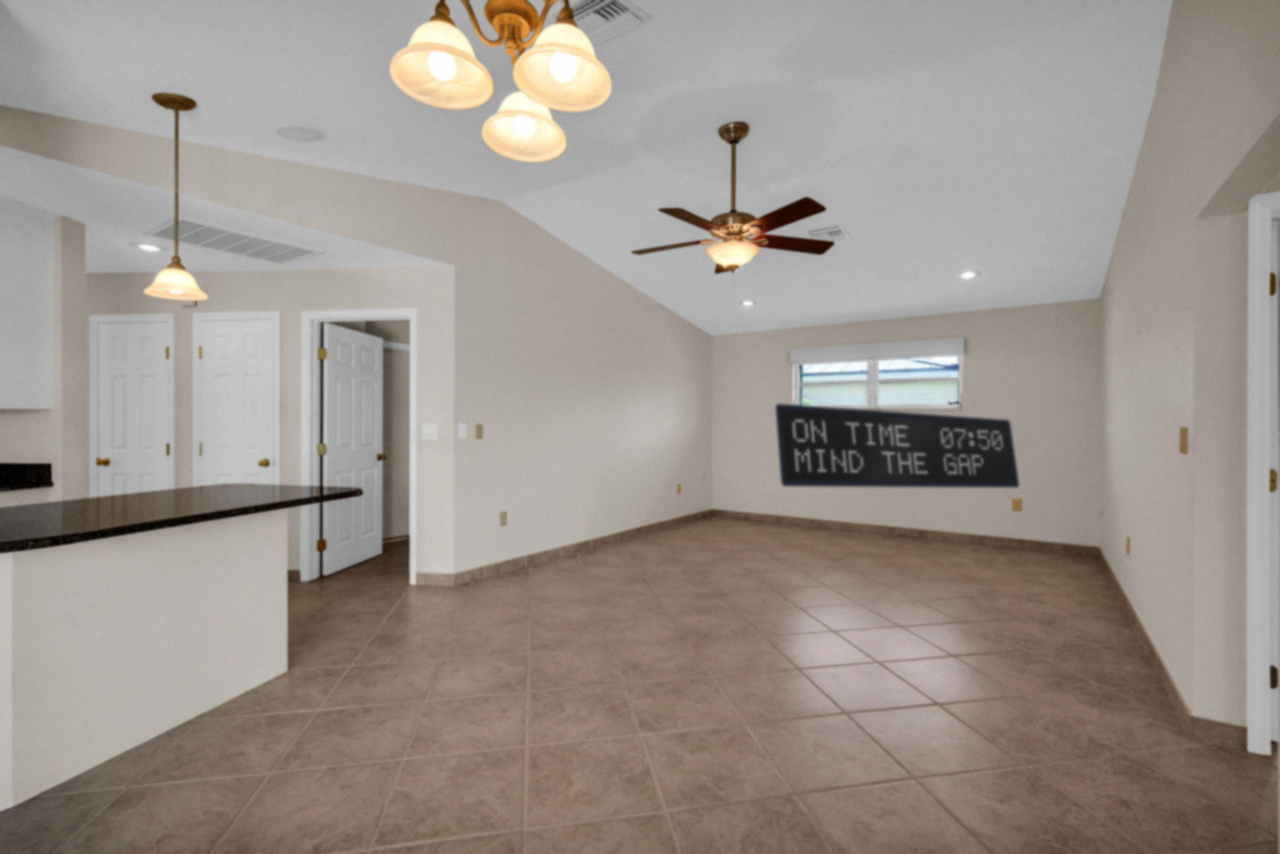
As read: {"hour": 7, "minute": 50}
